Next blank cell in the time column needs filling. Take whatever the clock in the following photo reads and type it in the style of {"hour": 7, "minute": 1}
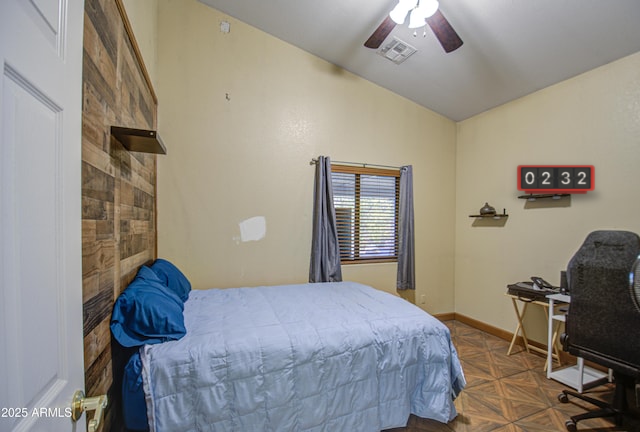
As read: {"hour": 2, "minute": 32}
